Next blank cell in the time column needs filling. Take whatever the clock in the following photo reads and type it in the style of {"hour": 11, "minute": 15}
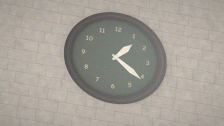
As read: {"hour": 1, "minute": 21}
